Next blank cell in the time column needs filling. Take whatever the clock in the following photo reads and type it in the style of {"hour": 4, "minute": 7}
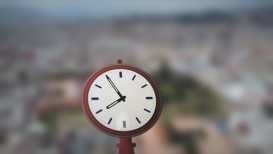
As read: {"hour": 7, "minute": 55}
